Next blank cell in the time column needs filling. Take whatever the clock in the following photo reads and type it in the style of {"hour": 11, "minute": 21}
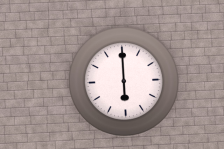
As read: {"hour": 6, "minute": 0}
